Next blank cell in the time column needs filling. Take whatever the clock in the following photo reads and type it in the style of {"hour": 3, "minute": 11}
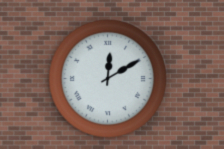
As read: {"hour": 12, "minute": 10}
